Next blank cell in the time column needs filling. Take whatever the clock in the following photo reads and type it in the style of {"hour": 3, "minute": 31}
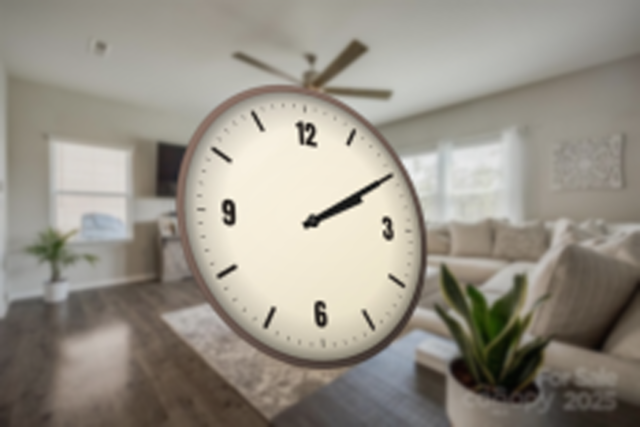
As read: {"hour": 2, "minute": 10}
